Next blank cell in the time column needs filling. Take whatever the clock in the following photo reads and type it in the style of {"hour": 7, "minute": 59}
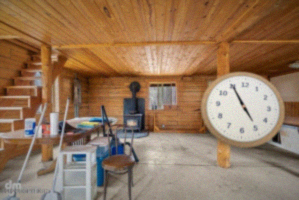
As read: {"hour": 4, "minute": 55}
